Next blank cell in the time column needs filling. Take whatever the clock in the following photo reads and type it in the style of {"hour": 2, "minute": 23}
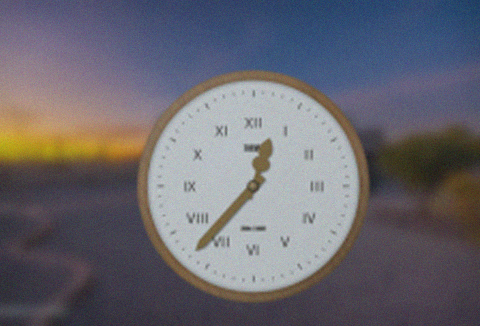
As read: {"hour": 12, "minute": 37}
